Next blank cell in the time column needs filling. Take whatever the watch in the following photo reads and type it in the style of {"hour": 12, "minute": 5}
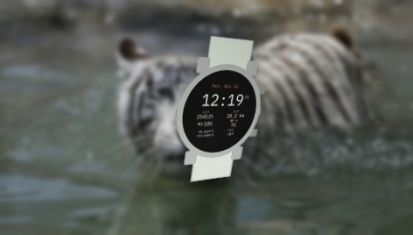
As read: {"hour": 12, "minute": 19}
